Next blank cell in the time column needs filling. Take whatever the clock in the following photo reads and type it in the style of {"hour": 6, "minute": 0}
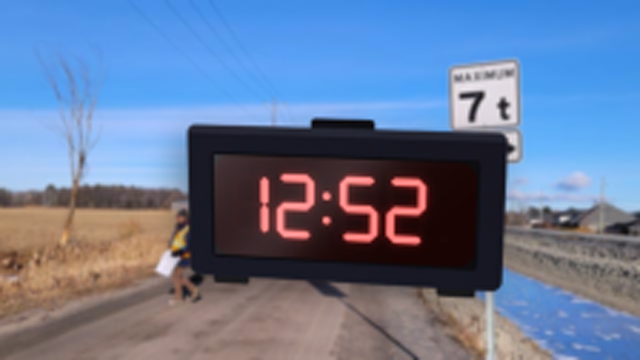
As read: {"hour": 12, "minute": 52}
